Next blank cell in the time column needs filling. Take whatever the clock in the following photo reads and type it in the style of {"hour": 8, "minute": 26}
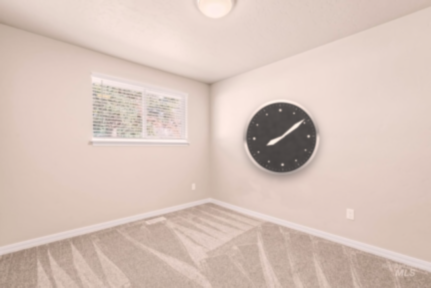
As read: {"hour": 8, "minute": 9}
